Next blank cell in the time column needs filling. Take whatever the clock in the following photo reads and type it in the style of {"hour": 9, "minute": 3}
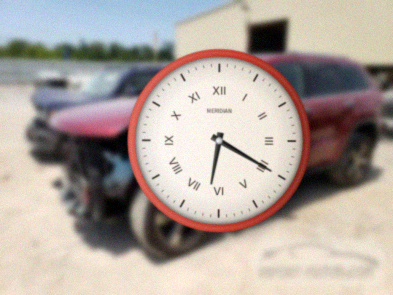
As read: {"hour": 6, "minute": 20}
